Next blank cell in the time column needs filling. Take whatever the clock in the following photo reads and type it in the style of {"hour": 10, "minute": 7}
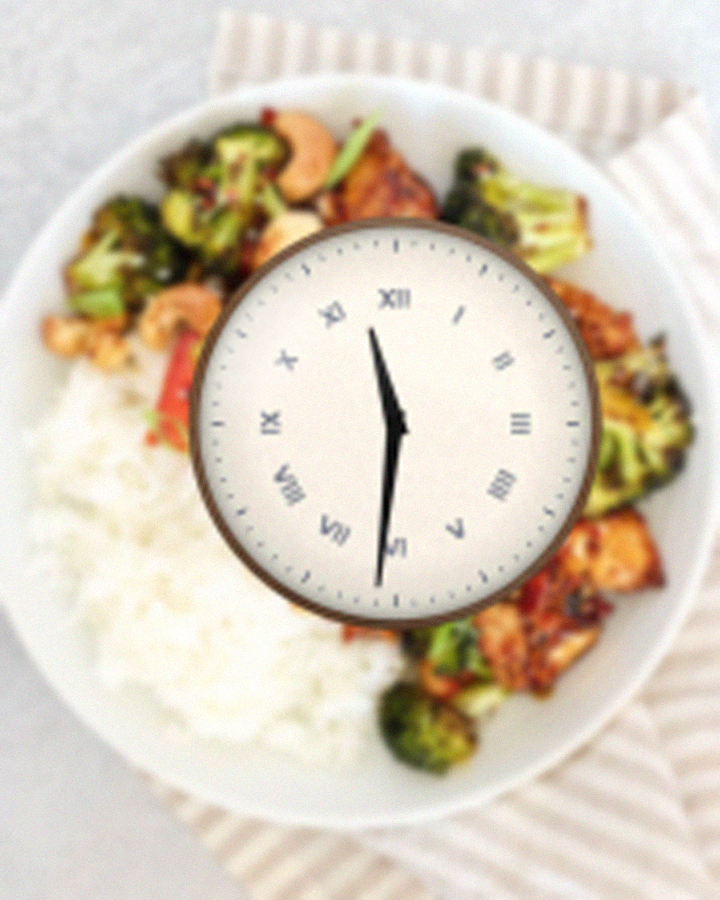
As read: {"hour": 11, "minute": 31}
